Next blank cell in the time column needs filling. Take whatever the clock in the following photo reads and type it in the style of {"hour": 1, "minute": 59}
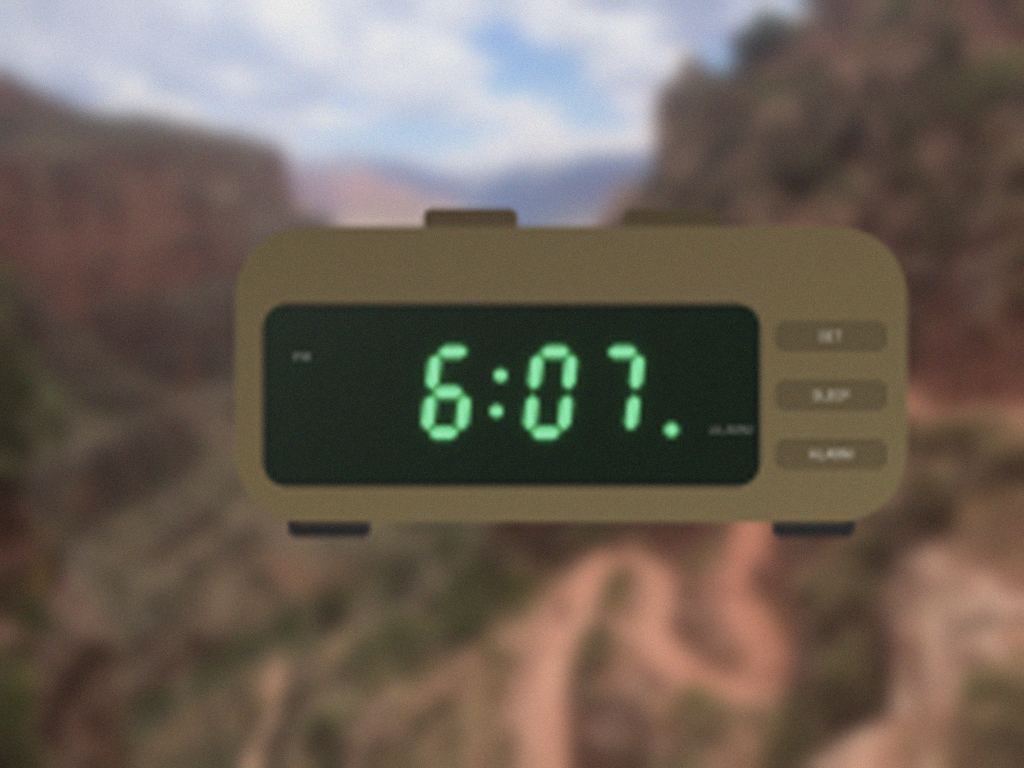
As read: {"hour": 6, "minute": 7}
